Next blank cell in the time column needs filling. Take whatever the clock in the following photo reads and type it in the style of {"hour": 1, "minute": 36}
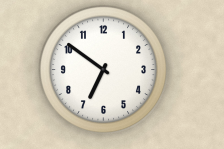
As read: {"hour": 6, "minute": 51}
